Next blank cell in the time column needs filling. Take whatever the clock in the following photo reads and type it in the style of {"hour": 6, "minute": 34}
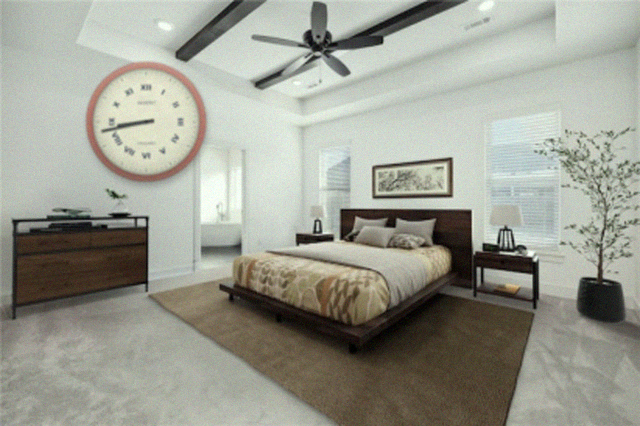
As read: {"hour": 8, "minute": 43}
